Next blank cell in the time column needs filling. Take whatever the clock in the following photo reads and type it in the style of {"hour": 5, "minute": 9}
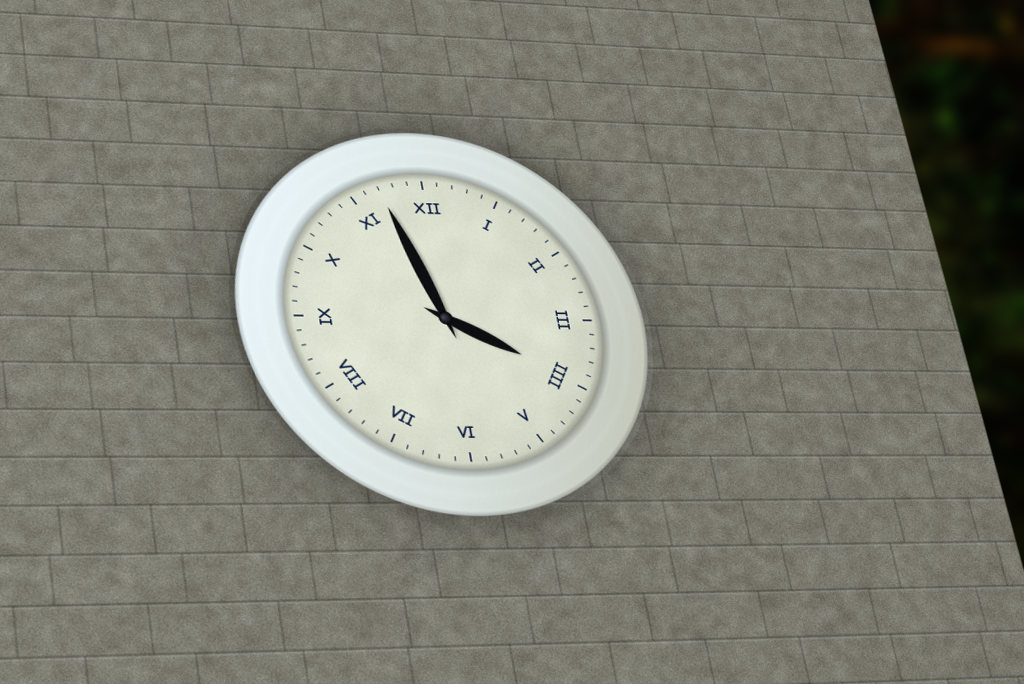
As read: {"hour": 3, "minute": 57}
